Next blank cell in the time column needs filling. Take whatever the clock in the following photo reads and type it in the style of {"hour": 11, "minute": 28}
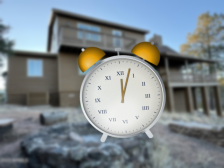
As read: {"hour": 12, "minute": 3}
